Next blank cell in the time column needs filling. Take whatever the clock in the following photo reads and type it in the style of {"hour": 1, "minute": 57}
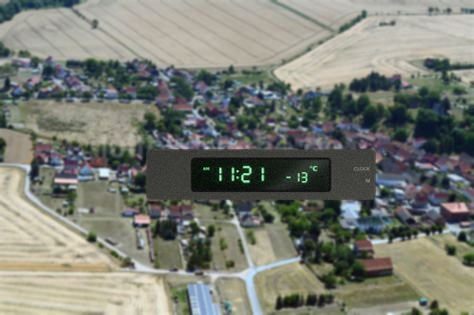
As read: {"hour": 11, "minute": 21}
